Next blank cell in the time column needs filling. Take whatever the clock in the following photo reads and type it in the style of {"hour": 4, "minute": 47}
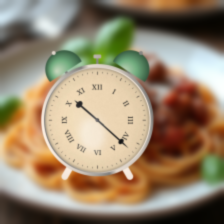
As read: {"hour": 10, "minute": 22}
